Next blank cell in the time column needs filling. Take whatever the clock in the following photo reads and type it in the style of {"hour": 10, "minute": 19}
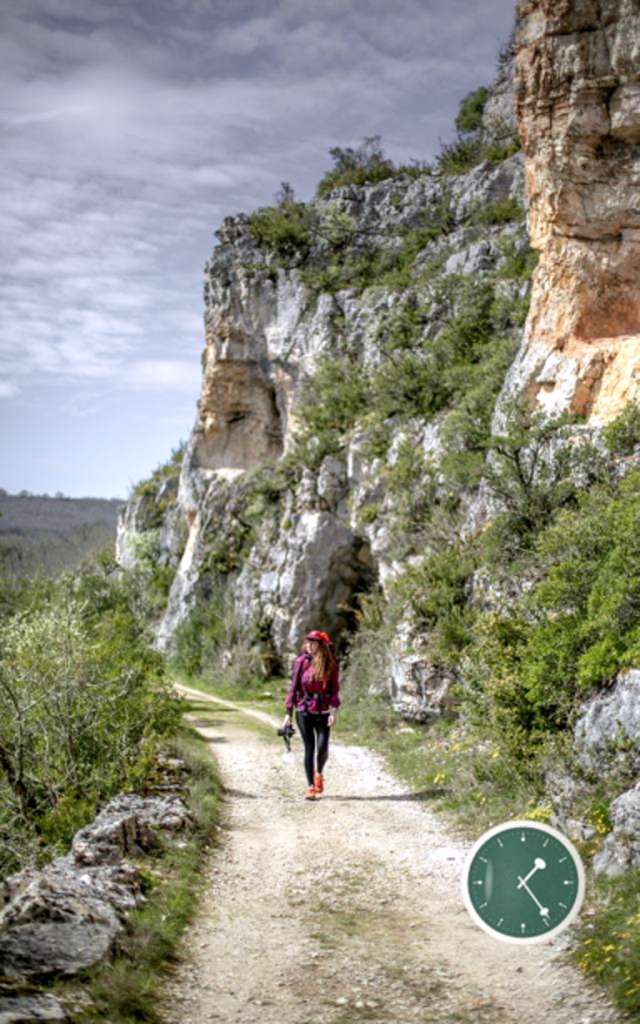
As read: {"hour": 1, "minute": 24}
